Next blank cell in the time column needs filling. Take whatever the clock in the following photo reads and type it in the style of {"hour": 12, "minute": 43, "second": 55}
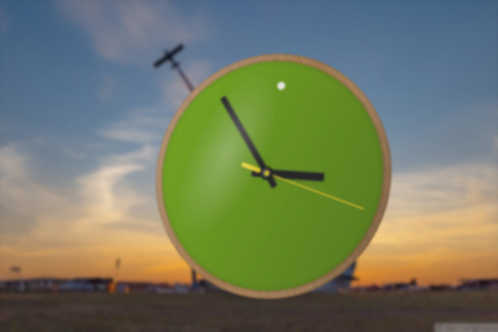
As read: {"hour": 2, "minute": 53, "second": 17}
